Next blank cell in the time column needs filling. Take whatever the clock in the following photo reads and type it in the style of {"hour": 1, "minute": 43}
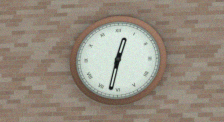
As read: {"hour": 12, "minute": 32}
